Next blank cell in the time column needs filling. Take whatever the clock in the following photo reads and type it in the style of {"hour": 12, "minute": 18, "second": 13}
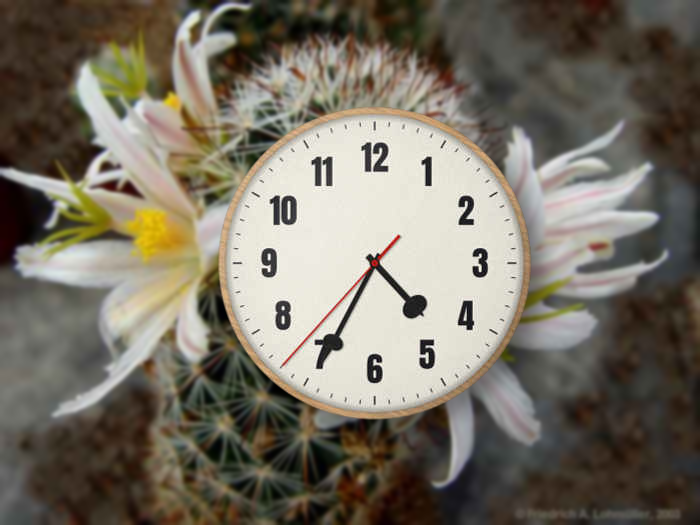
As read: {"hour": 4, "minute": 34, "second": 37}
